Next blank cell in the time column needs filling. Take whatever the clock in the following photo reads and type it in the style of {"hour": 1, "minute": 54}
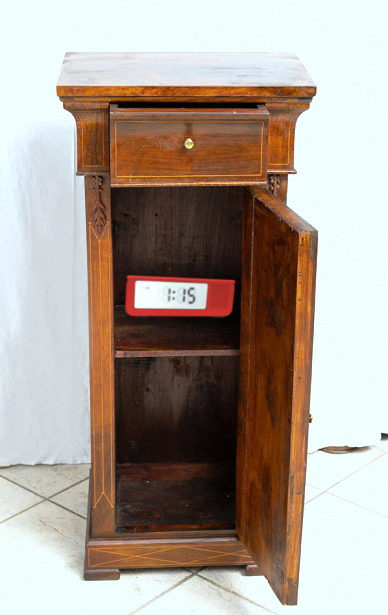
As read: {"hour": 1, "minute": 15}
